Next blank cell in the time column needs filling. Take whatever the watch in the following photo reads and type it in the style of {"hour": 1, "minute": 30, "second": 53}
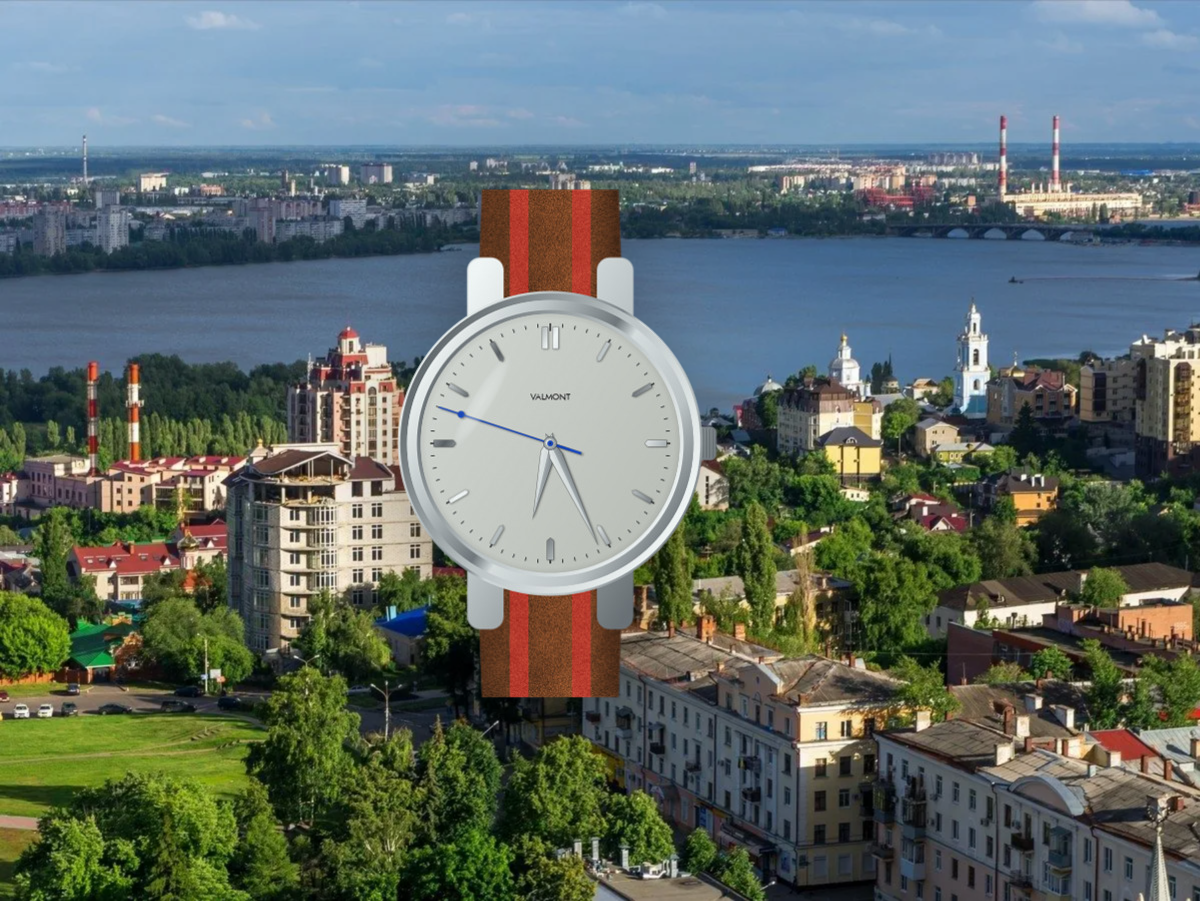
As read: {"hour": 6, "minute": 25, "second": 48}
